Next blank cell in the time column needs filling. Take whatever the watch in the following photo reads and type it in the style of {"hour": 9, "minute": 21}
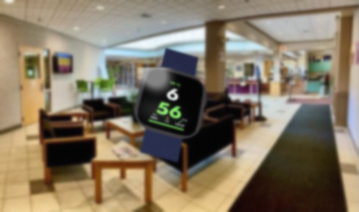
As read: {"hour": 6, "minute": 56}
